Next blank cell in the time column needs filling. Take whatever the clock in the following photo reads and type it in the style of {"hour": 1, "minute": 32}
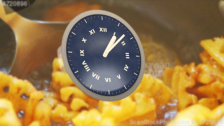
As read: {"hour": 1, "minute": 8}
